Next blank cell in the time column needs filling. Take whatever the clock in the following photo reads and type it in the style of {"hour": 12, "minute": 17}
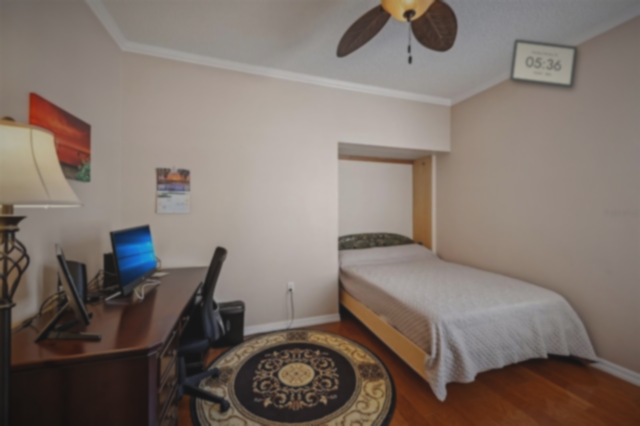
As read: {"hour": 5, "minute": 36}
